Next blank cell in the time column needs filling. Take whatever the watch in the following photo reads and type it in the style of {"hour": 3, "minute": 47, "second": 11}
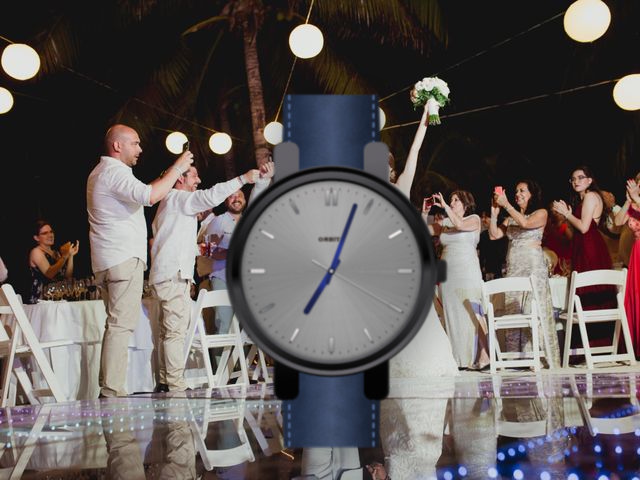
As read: {"hour": 7, "minute": 3, "second": 20}
